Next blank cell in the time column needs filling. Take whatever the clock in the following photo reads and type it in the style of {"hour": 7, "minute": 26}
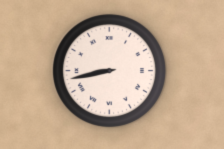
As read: {"hour": 8, "minute": 43}
